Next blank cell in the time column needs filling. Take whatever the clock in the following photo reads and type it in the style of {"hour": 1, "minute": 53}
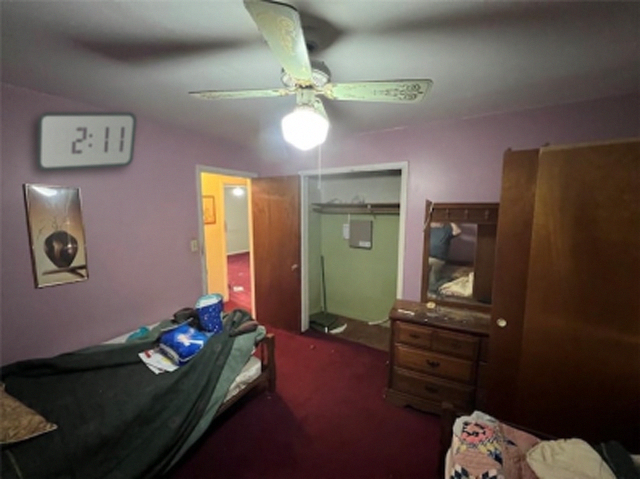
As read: {"hour": 2, "minute": 11}
